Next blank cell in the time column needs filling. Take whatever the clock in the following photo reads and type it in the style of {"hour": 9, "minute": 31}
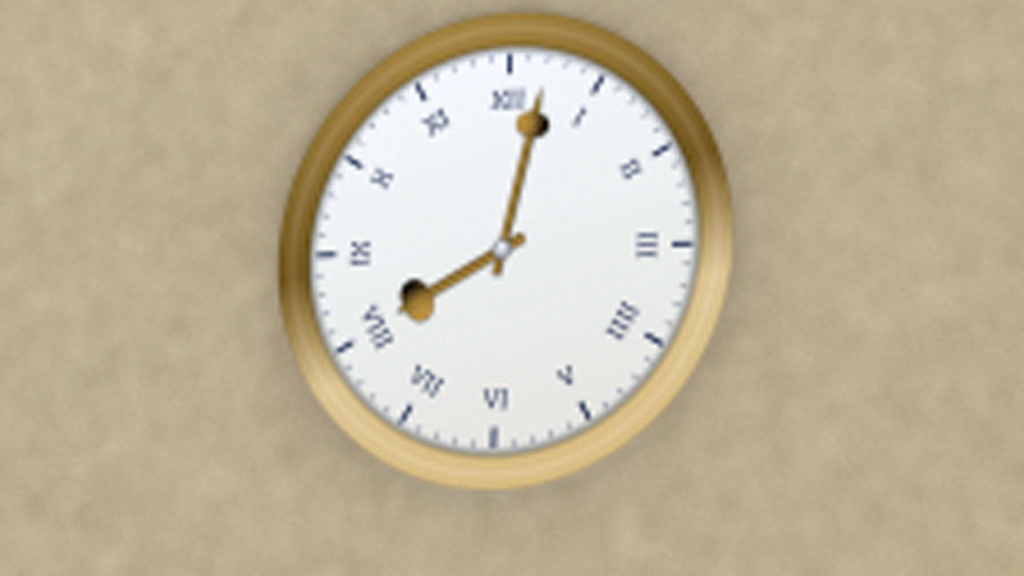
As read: {"hour": 8, "minute": 2}
